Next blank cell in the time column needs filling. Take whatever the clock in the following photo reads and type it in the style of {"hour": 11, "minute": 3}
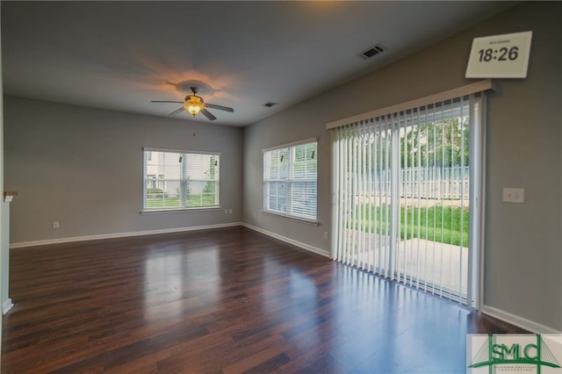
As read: {"hour": 18, "minute": 26}
